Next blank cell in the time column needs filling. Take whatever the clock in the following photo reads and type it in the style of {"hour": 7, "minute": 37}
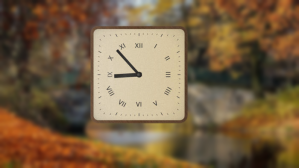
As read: {"hour": 8, "minute": 53}
